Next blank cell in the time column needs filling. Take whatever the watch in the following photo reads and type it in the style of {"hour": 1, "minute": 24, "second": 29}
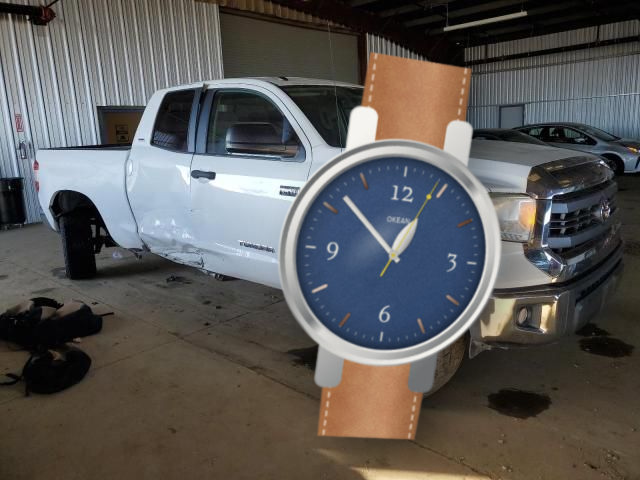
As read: {"hour": 12, "minute": 52, "second": 4}
